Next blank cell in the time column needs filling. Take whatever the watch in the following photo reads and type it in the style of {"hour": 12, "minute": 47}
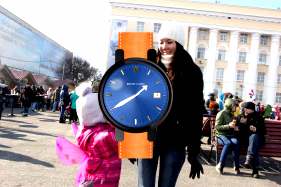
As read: {"hour": 1, "minute": 40}
